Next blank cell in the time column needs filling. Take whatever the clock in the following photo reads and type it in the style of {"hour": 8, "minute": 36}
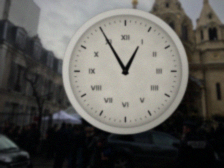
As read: {"hour": 12, "minute": 55}
